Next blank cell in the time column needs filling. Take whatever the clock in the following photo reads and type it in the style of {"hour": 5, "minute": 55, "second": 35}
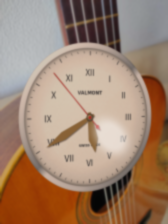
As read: {"hour": 5, "minute": 39, "second": 53}
